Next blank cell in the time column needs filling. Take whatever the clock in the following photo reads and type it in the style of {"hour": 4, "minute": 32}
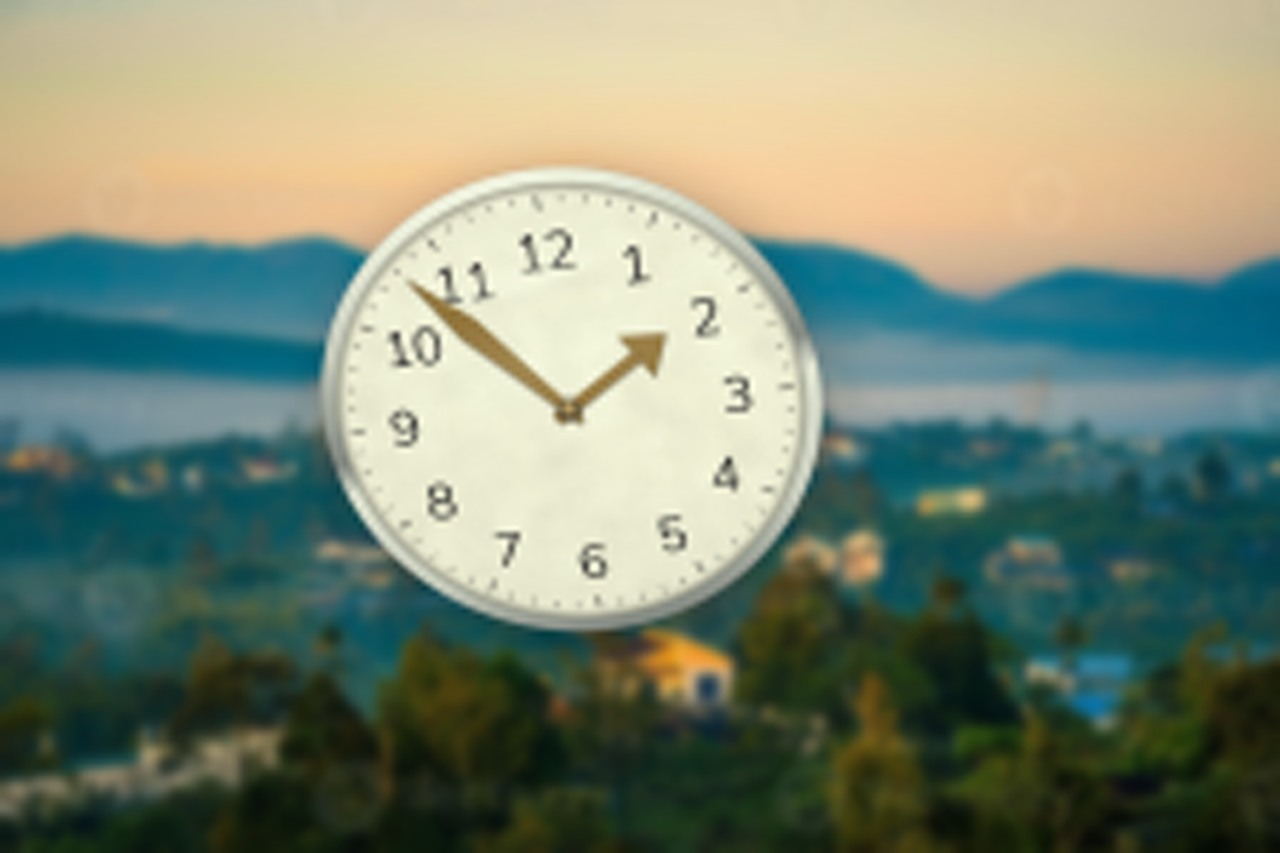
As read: {"hour": 1, "minute": 53}
